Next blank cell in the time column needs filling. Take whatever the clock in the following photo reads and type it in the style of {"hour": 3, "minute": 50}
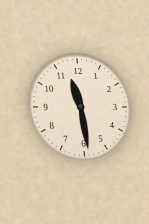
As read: {"hour": 11, "minute": 29}
